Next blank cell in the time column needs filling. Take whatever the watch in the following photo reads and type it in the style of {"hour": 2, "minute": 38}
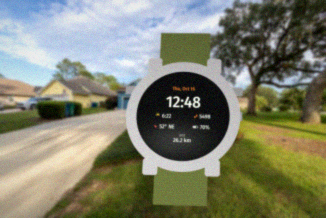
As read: {"hour": 12, "minute": 48}
